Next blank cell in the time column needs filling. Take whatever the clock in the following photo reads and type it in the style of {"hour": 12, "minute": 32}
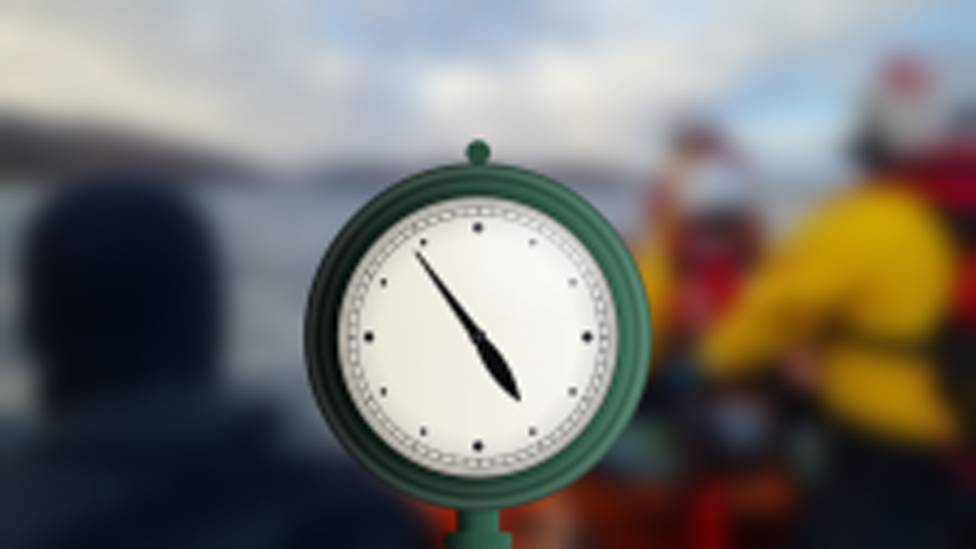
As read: {"hour": 4, "minute": 54}
